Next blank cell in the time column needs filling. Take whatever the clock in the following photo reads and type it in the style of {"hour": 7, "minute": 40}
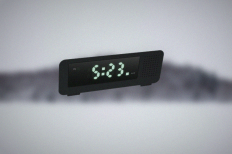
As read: {"hour": 5, "minute": 23}
